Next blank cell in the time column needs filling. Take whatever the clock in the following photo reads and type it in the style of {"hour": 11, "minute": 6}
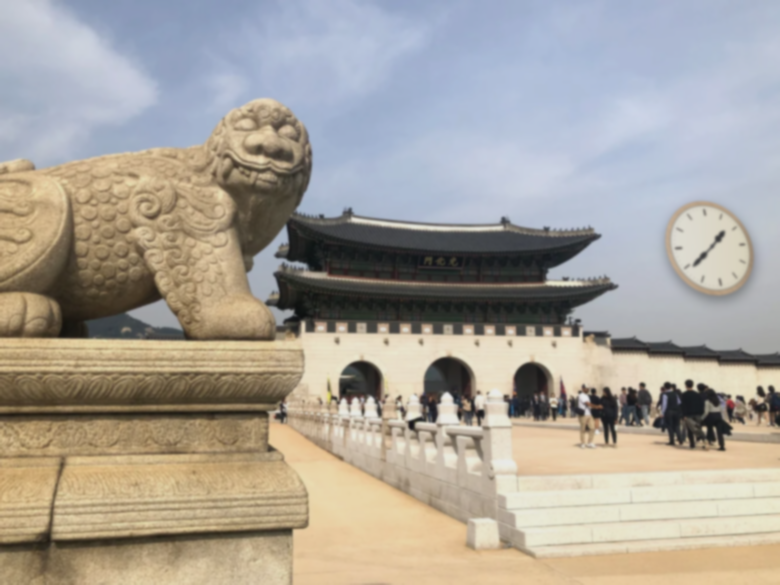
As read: {"hour": 1, "minute": 39}
